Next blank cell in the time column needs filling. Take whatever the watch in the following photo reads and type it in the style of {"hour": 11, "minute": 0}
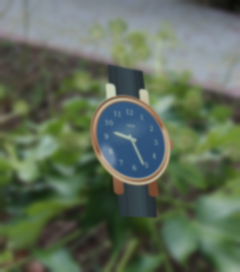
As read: {"hour": 9, "minute": 26}
